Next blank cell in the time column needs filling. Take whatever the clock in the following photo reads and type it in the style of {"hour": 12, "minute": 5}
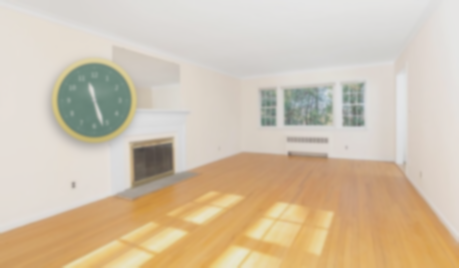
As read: {"hour": 11, "minute": 27}
